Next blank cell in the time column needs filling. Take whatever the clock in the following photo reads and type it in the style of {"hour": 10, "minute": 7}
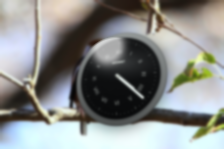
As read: {"hour": 4, "minute": 22}
